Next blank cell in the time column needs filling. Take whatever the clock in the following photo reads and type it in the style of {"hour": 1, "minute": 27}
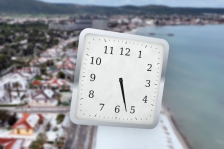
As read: {"hour": 5, "minute": 27}
